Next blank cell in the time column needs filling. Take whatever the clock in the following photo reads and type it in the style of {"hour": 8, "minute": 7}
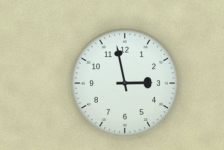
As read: {"hour": 2, "minute": 58}
